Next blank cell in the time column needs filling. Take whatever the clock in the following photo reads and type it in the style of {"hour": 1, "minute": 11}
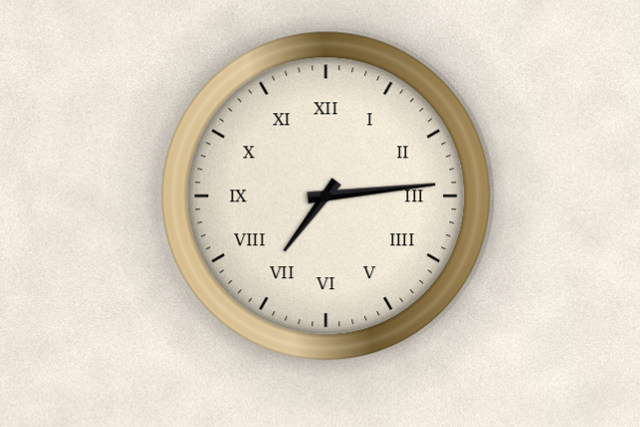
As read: {"hour": 7, "minute": 14}
